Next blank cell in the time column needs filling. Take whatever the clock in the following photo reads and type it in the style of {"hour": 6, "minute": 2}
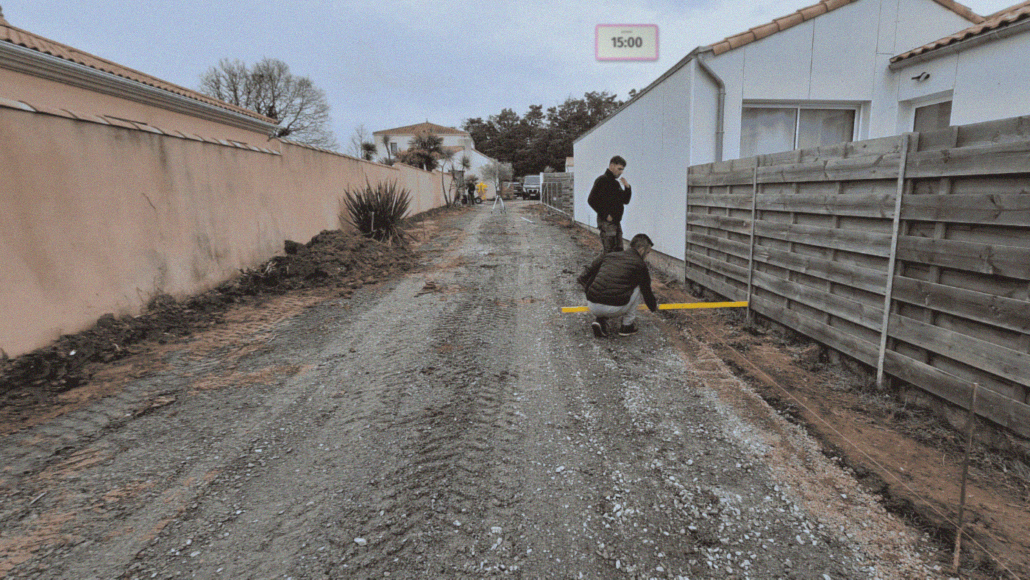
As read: {"hour": 15, "minute": 0}
